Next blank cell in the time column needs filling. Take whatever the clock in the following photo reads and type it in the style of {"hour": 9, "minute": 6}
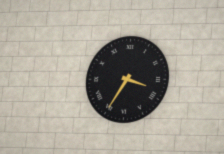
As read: {"hour": 3, "minute": 35}
